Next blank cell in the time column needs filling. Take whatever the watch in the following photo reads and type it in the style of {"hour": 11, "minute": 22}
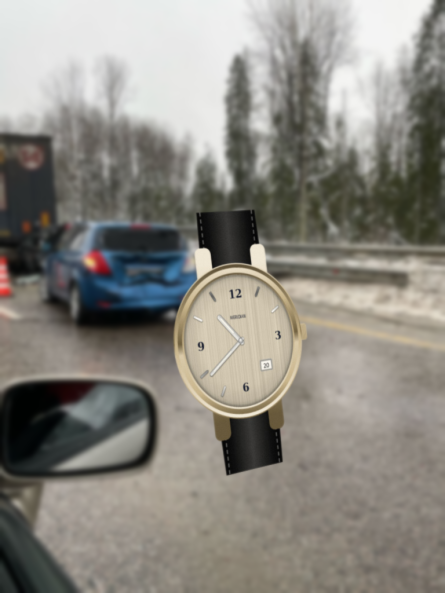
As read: {"hour": 10, "minute": 39}
